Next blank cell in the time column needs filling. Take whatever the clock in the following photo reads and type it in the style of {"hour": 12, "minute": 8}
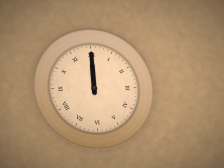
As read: {"hour": 12, "minute": 0}
